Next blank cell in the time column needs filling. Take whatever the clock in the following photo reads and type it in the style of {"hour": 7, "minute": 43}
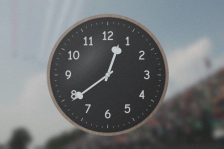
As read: {"hour": 12, "minute": 39}
